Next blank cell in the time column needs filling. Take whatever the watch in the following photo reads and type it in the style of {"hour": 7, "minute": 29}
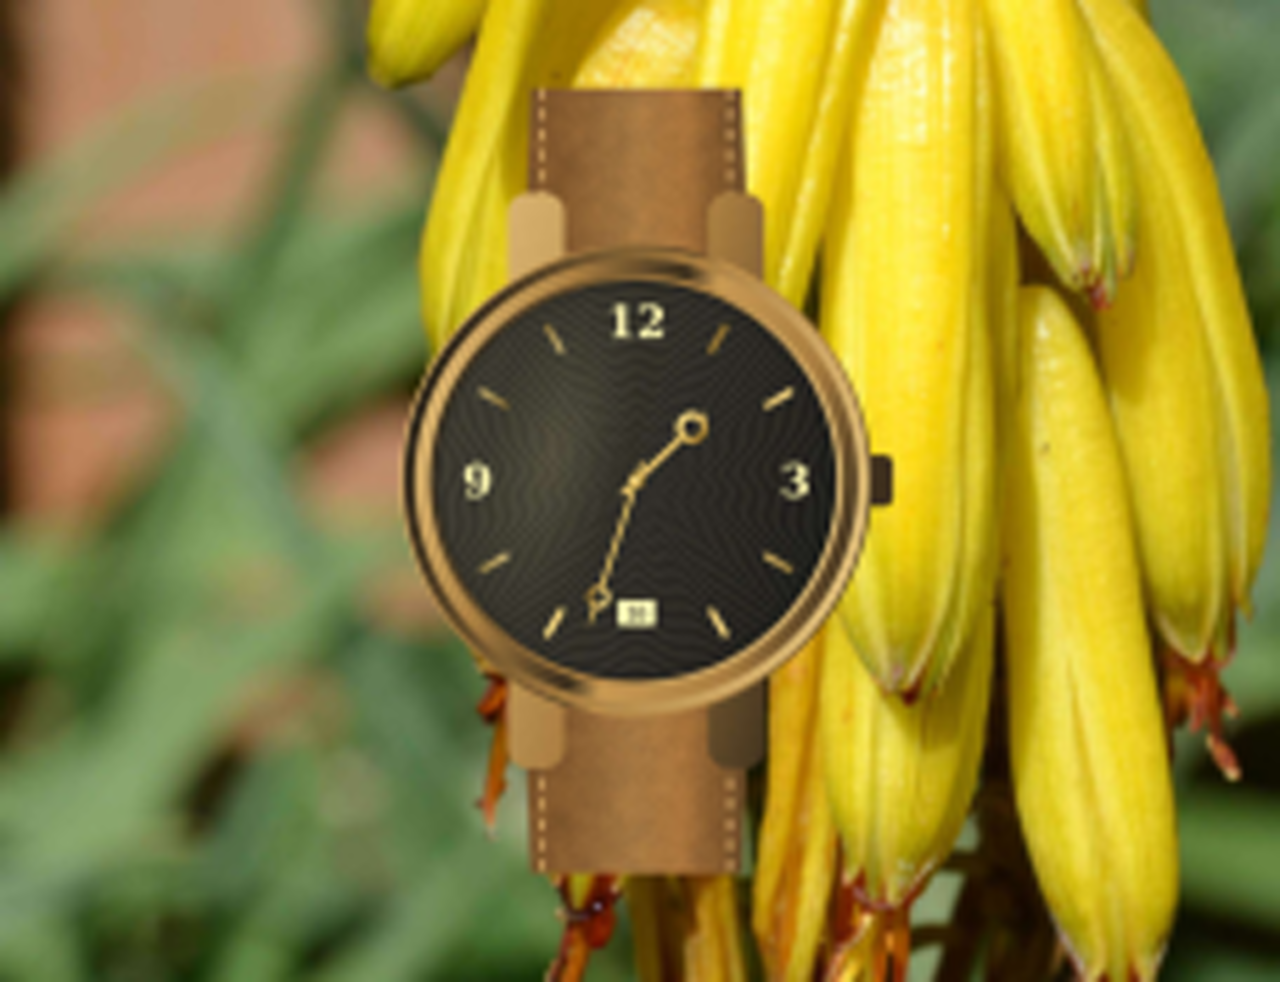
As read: {"hour": 1, "minute": 33}
